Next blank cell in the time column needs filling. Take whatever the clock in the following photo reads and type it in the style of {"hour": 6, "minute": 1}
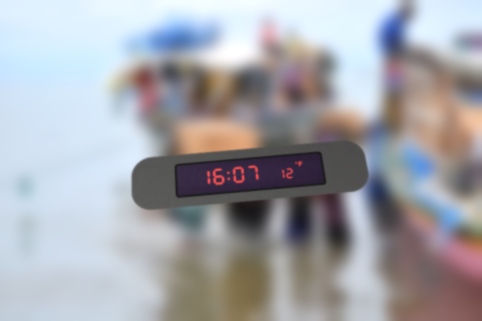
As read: {"hour": 16, "minute": 7}
